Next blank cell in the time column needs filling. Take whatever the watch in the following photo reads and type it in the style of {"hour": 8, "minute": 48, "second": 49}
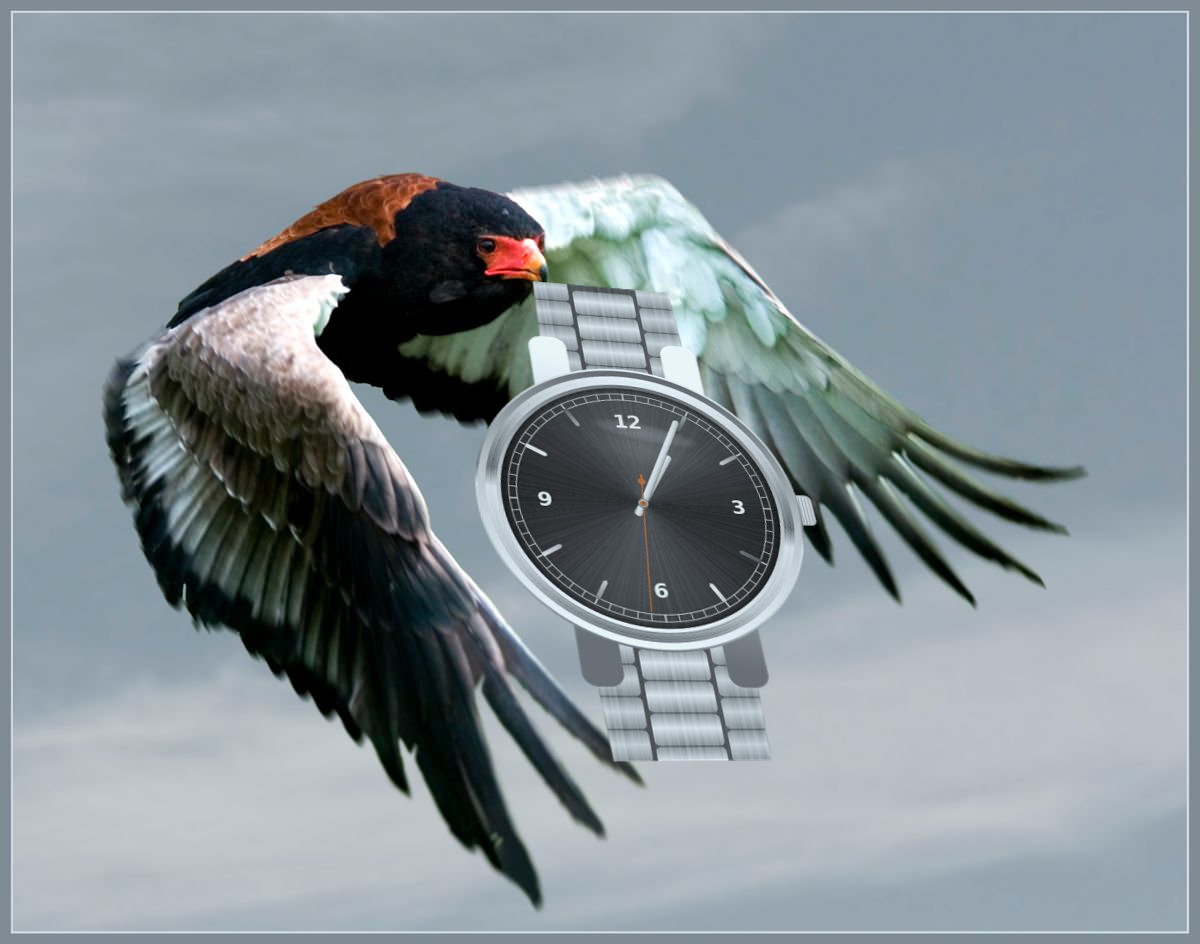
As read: {"hour": 1, "minute": 4, "second": 31}
